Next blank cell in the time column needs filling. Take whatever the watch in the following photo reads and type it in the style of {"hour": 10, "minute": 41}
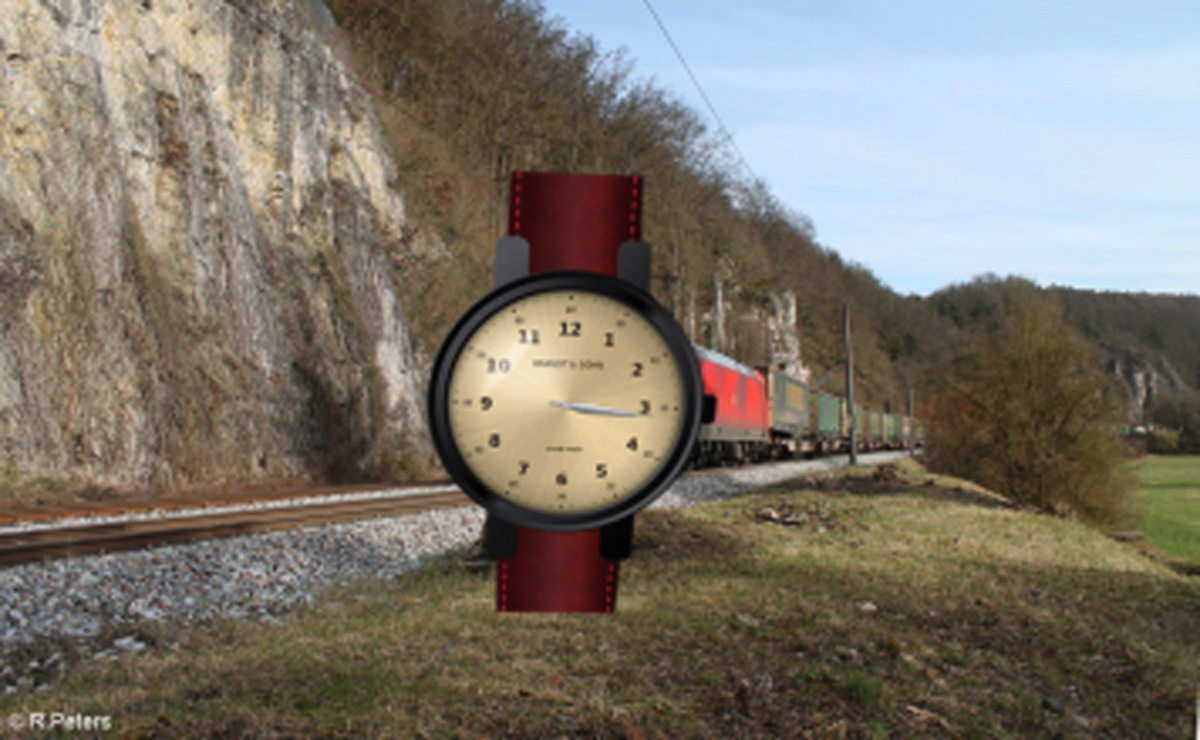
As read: {"hour": 3, "minute": 16}
